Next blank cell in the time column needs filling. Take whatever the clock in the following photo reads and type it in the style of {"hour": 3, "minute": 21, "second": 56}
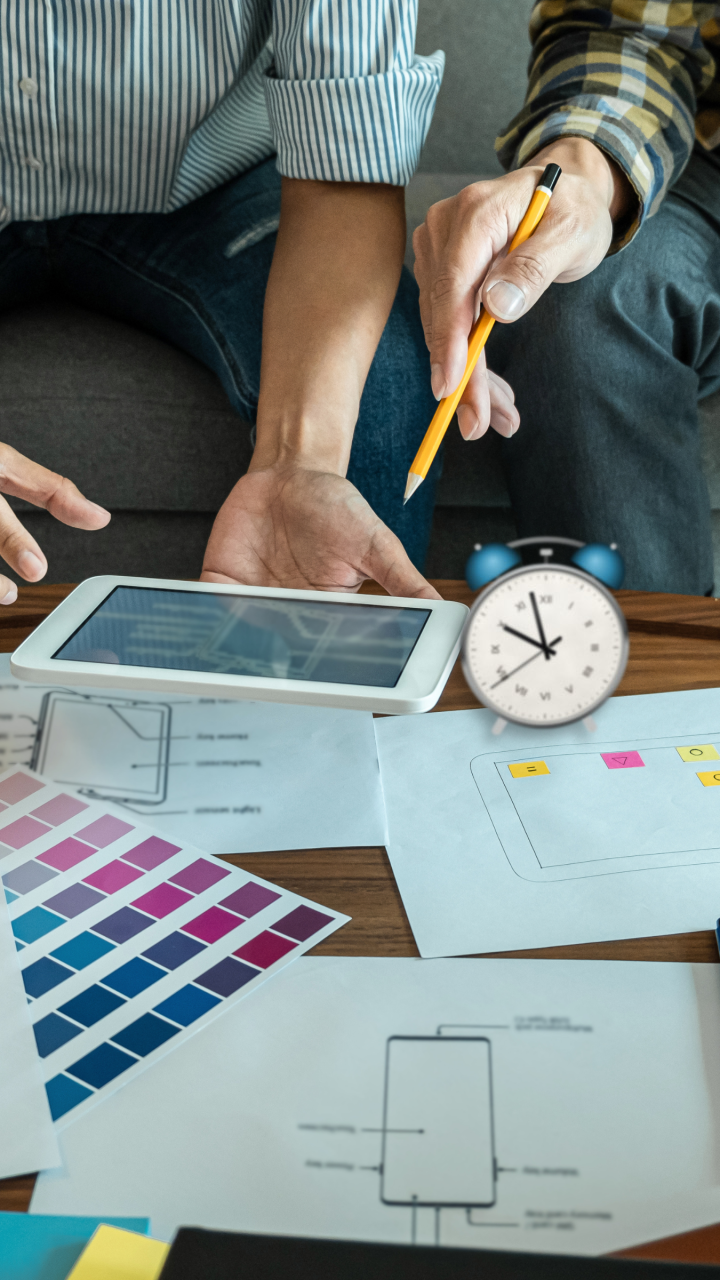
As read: {"hour": 9, "minute": 57, "second": 39}
